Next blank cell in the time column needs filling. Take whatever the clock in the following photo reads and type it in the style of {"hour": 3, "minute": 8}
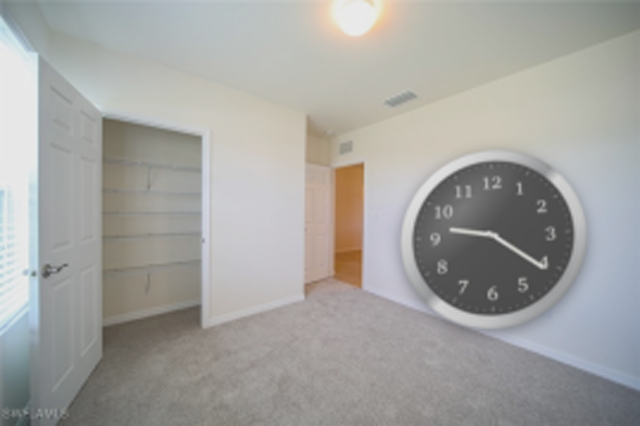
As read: {"hour": 9, "minute": 21}
